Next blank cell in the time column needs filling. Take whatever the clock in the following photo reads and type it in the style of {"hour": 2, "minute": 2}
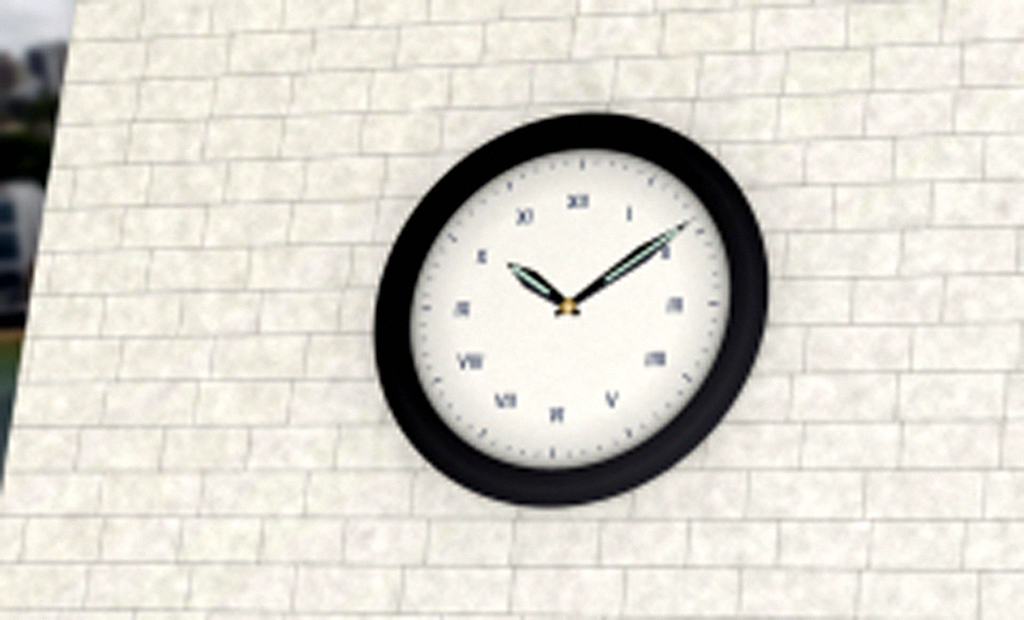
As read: {"hour": 10, "minute": 9}
